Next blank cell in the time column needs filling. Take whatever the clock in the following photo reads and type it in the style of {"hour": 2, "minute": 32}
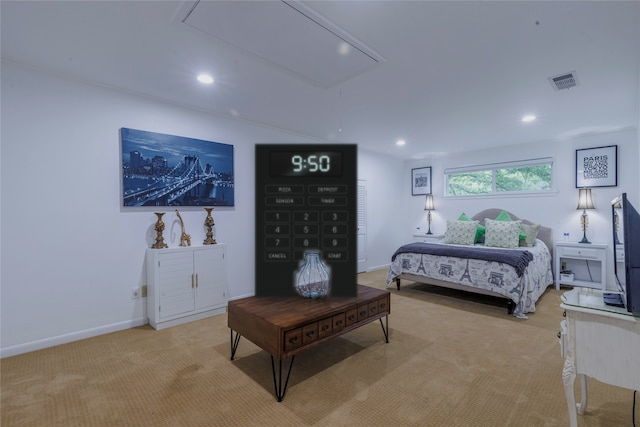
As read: {"hour": 9, "minute": 50}
